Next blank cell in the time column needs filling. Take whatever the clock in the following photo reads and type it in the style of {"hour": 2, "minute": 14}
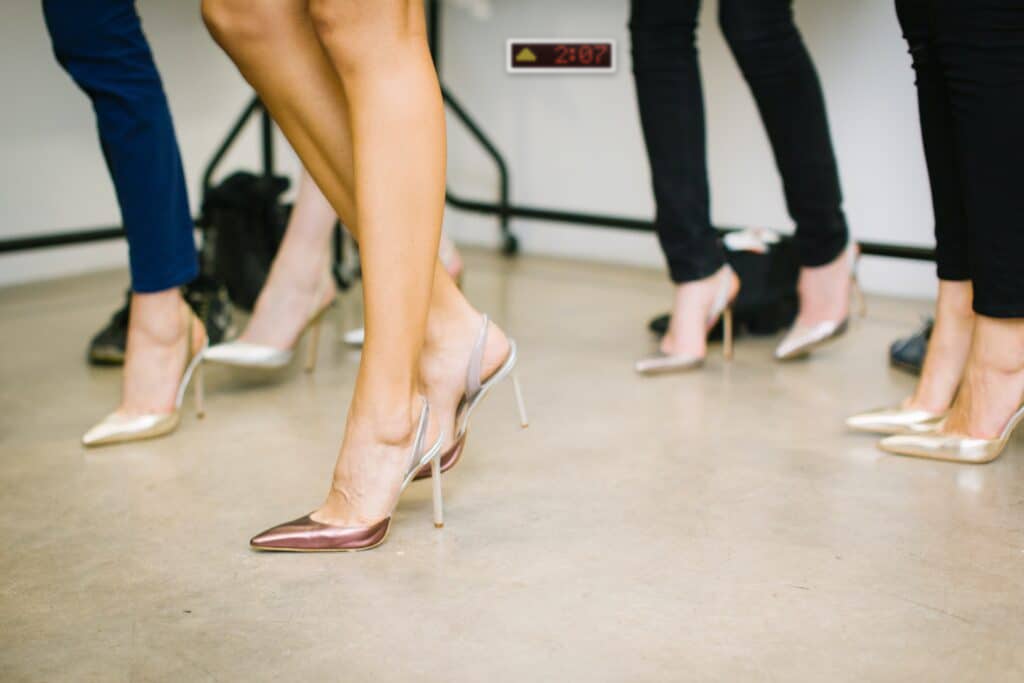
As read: {"hour": 2, "minute": 7}
